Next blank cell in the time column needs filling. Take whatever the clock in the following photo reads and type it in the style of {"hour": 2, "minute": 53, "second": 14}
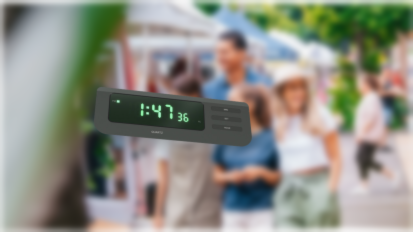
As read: {"hour": 1, "minute": 47, "second": 36}
